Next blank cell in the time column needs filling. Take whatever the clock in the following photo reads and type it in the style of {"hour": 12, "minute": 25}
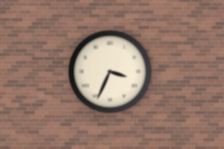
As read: {"hour": 3, "minute": 34}
